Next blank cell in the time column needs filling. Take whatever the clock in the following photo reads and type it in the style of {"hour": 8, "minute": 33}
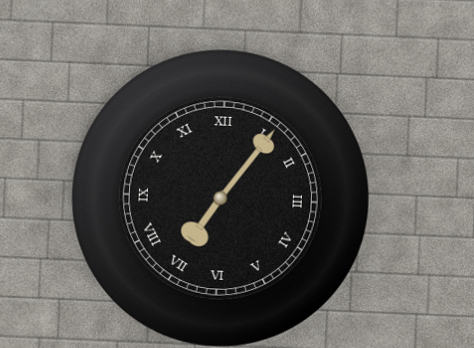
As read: {"hour": 7, "minute": 6}
